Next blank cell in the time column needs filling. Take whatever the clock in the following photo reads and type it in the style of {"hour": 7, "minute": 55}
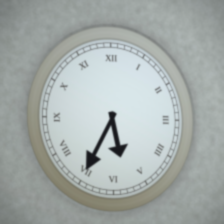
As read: {"hour": 5, "minute": 35}
